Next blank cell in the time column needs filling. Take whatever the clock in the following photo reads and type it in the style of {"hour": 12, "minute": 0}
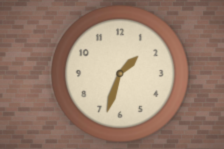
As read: {"hour": 1, "minute": 33}
